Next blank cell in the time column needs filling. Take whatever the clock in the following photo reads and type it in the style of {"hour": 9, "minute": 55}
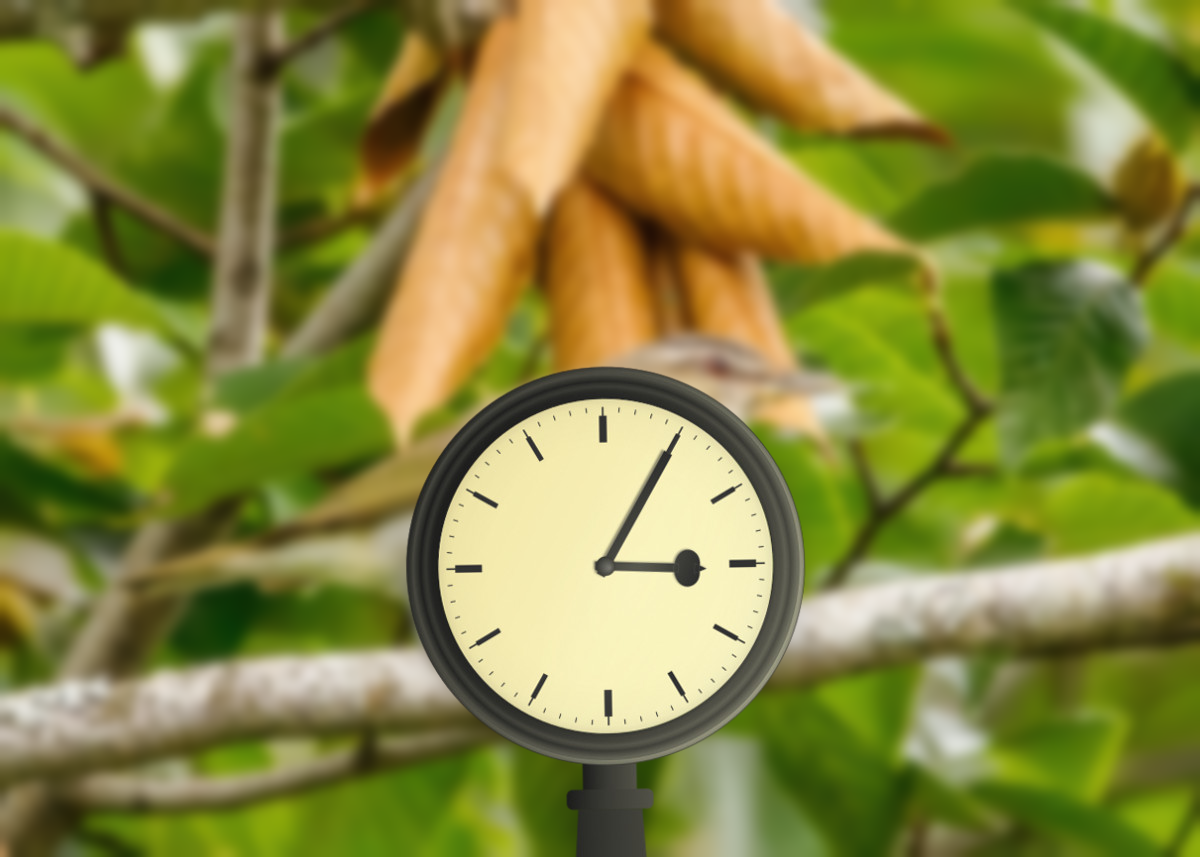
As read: {"hour": 3, "minute": 5}
